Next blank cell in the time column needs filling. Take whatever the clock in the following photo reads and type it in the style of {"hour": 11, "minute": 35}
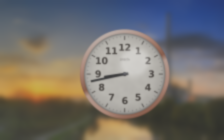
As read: {"hour": 8, "minute": 43}
